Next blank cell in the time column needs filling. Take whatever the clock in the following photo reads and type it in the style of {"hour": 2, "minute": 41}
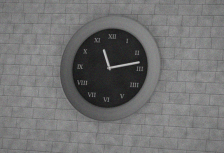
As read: {"hour": 11, "minute": 13}
